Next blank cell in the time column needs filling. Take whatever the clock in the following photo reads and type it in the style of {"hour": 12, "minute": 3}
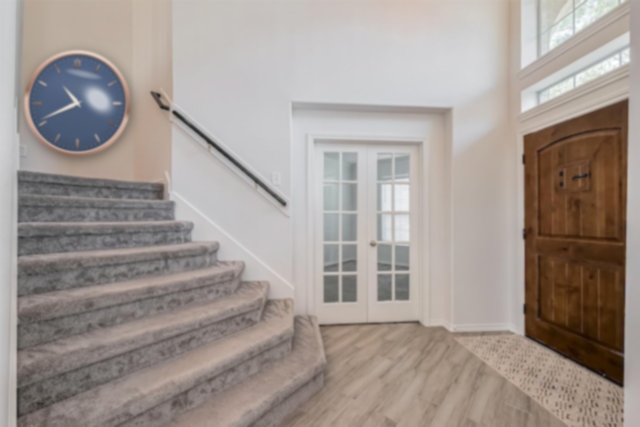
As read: {"hour": 10, "minute": 41}
